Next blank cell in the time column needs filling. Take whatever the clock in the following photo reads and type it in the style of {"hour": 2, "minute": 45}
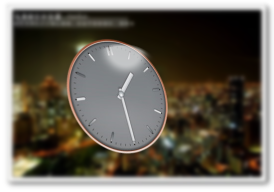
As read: {"hour": 1, "minute": 30}
